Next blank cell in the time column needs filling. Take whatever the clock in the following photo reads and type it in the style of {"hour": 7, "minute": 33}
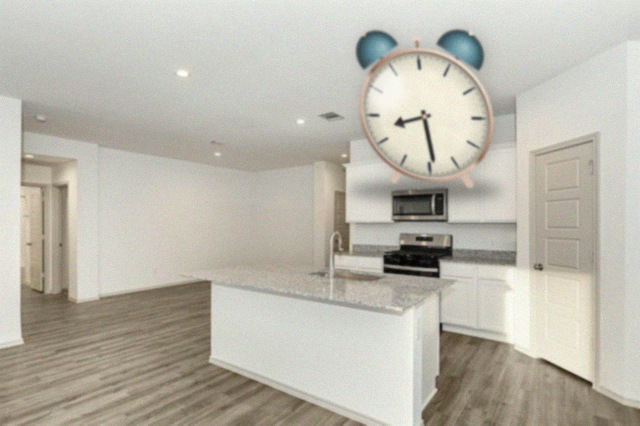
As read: {"hour": 8, "minute": 29}
